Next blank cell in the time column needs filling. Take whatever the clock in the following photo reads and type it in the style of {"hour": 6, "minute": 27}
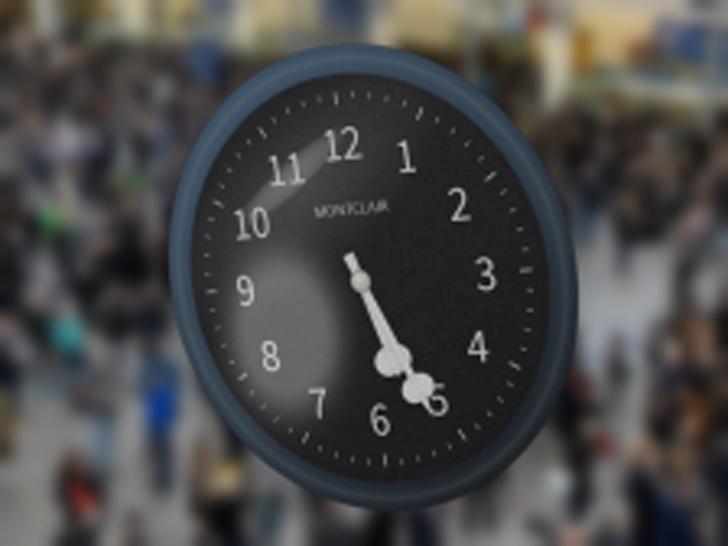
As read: {"hour": 5, "minute": 26}
